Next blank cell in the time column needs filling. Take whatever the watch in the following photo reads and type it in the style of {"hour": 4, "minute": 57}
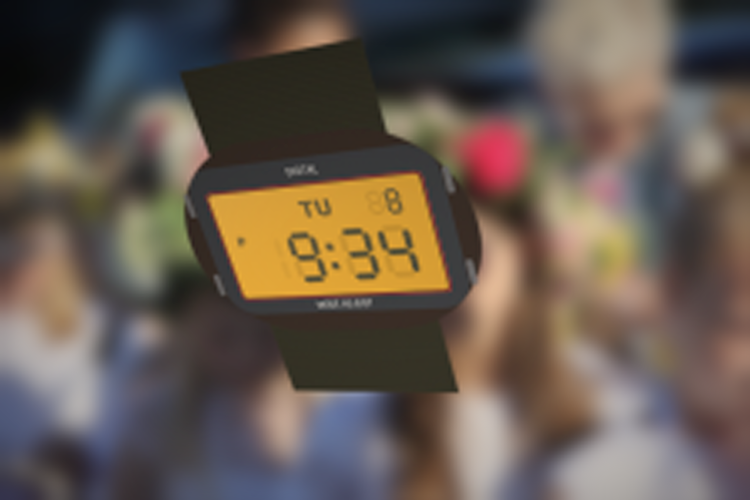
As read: {"hour": 9, "minute": 34}
